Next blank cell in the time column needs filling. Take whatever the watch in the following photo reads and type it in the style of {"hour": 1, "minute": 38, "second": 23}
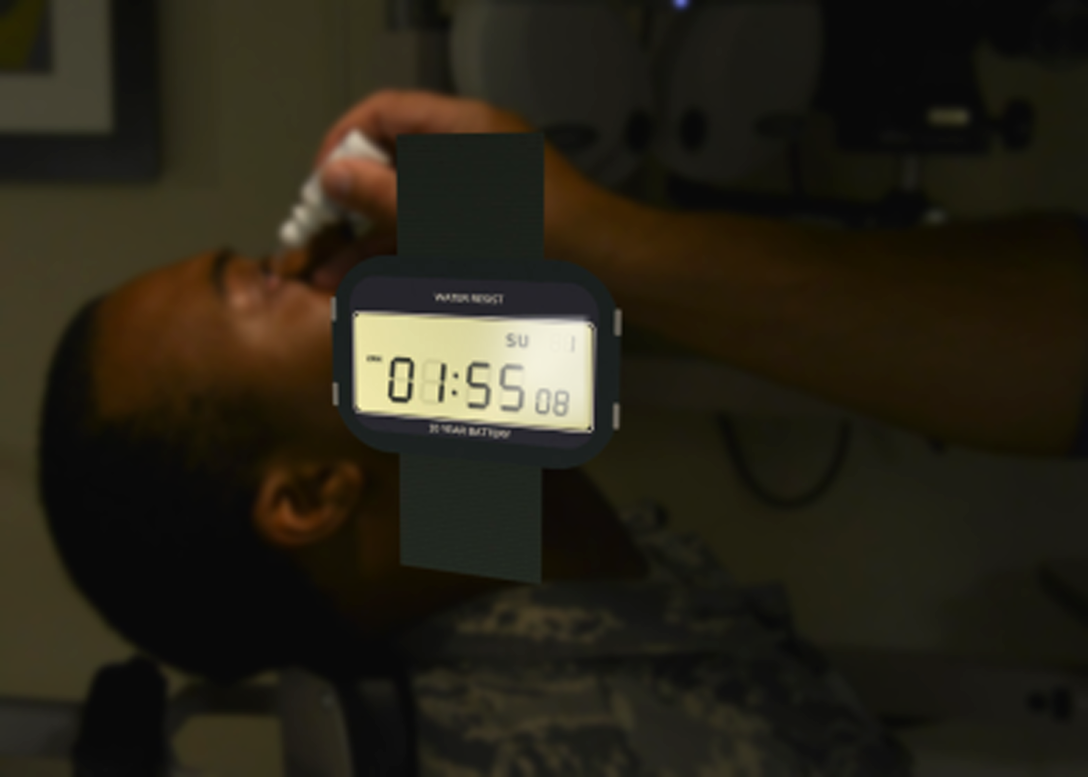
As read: {"hour": 1, "minute": 55, "second": 8}
